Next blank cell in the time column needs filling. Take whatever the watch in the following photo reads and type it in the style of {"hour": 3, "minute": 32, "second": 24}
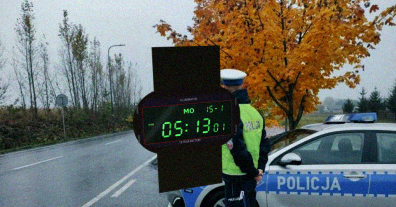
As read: {"hour": 5, "minute": 13, "second": 1}
